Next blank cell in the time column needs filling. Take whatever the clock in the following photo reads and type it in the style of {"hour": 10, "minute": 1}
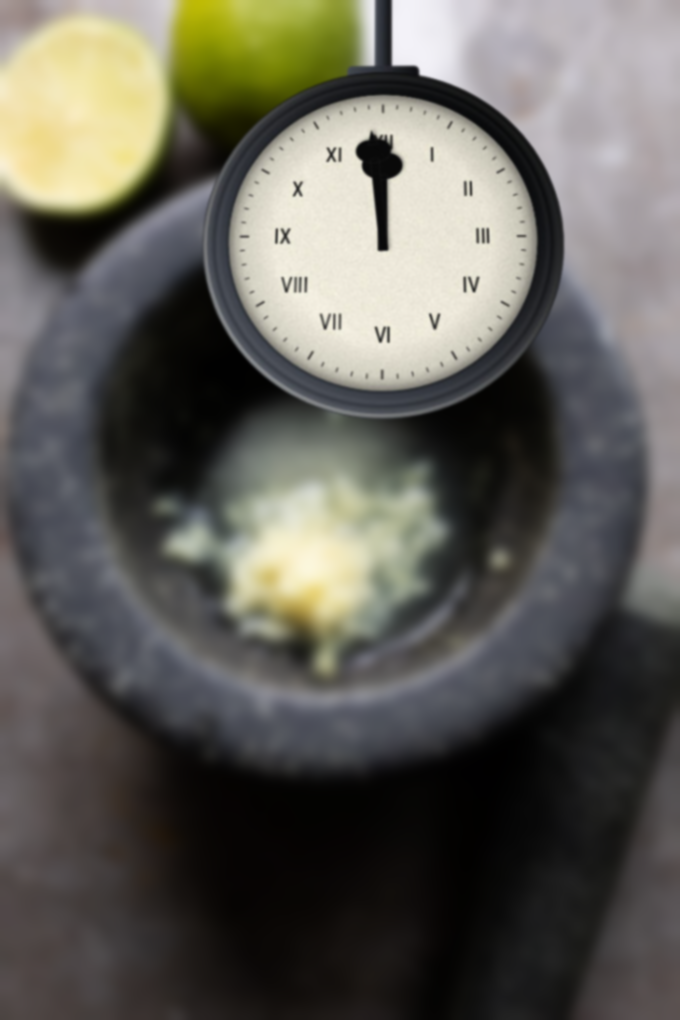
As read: {"hour": 11, "minute": 59}
